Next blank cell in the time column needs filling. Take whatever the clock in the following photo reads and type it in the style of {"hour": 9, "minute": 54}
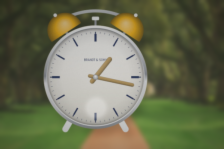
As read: {"hour": 1, "minute": 17}
